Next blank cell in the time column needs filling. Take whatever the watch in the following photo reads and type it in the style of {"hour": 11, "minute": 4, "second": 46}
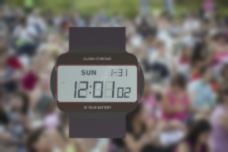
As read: {"hour": 12, "minute": 1, "second": 2}
